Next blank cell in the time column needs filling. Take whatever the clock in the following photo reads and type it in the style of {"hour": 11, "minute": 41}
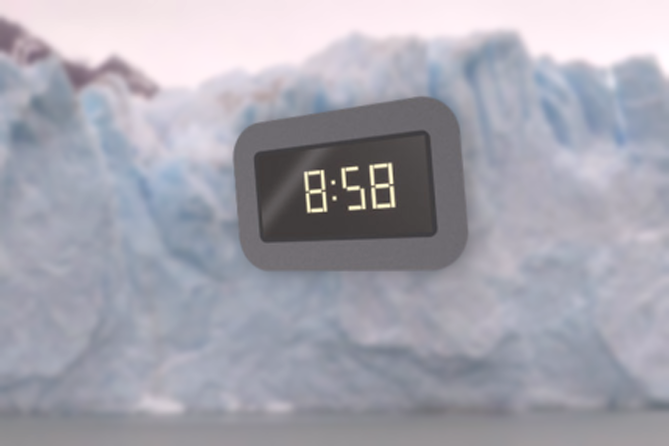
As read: {"hour": 8, "minute": 58}
